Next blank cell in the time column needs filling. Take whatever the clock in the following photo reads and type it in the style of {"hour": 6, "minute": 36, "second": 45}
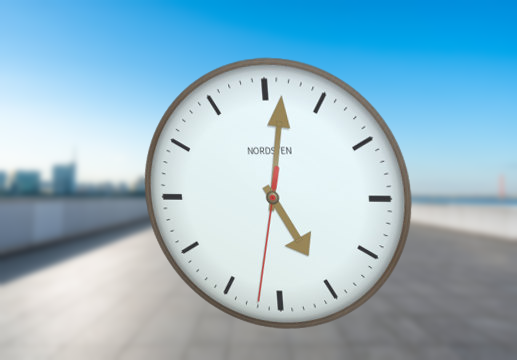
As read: {"hour": 5, "minute": 1, "second": 32}
